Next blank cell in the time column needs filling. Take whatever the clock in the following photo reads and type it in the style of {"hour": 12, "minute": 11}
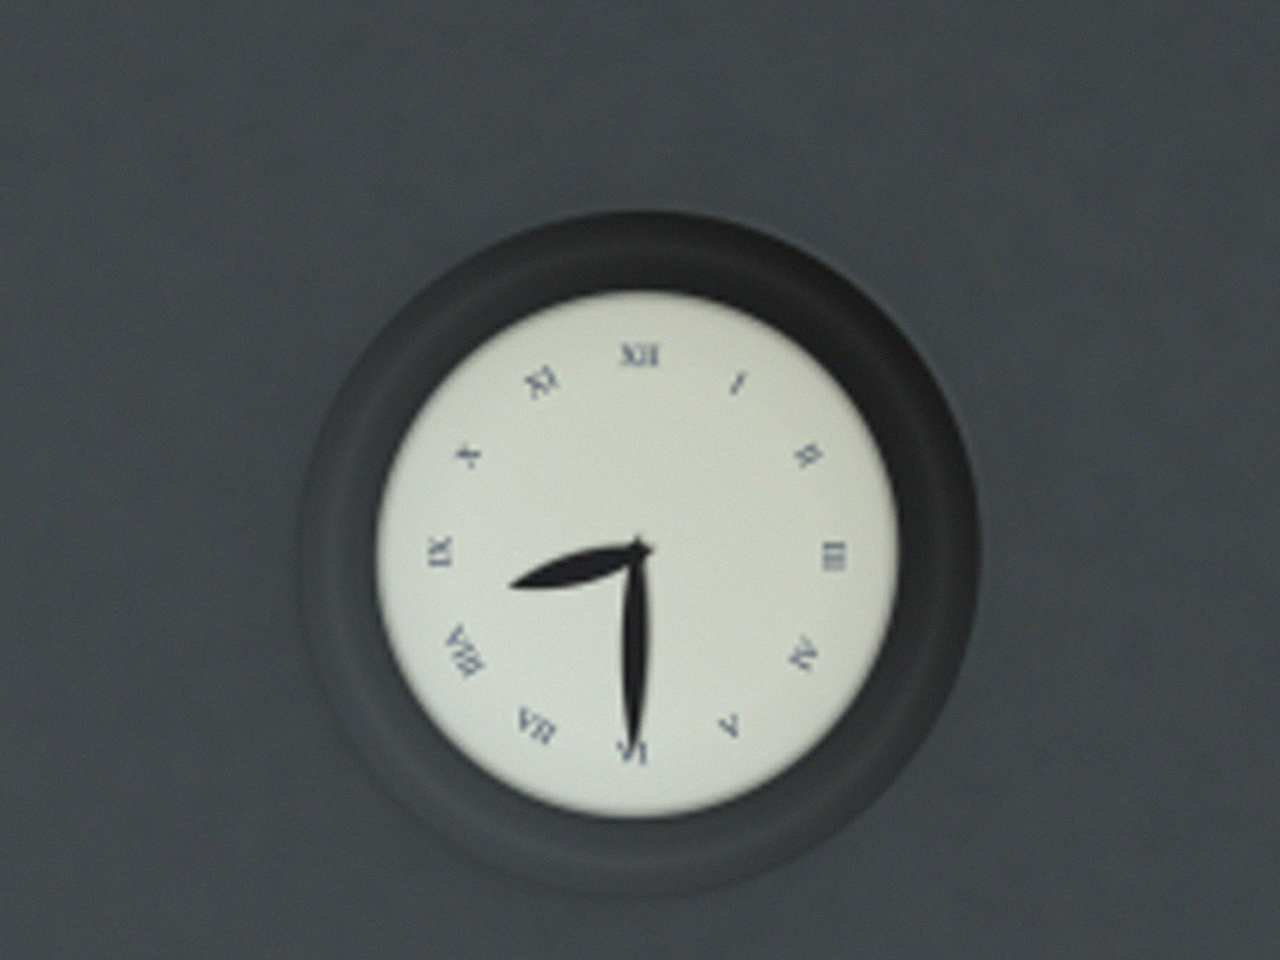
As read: {"hour": 8, "minute": 30}
